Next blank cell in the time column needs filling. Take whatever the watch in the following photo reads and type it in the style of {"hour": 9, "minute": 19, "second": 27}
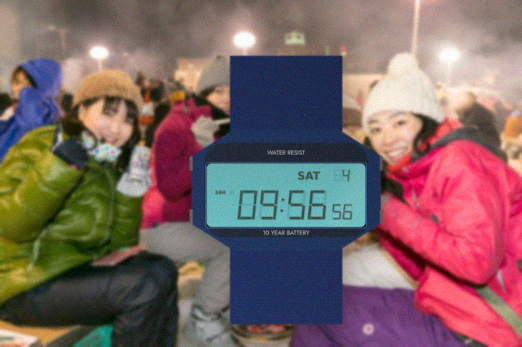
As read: {"hour": 9, "minute": 56, "second": 56}
